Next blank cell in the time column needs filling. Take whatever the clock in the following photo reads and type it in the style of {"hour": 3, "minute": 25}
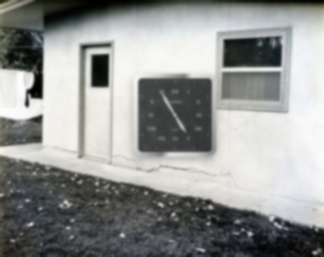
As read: {"hour": 4, "minute": 55}
